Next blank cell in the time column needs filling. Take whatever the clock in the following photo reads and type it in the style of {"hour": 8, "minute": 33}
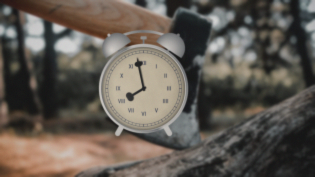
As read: {"hour": 7, "minute": 58}
